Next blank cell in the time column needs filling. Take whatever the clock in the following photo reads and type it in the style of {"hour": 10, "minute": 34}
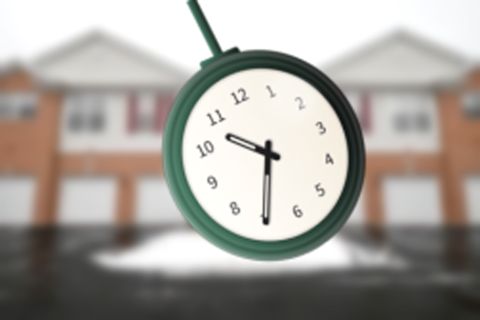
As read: {"hour": 10, "minute": 35}
